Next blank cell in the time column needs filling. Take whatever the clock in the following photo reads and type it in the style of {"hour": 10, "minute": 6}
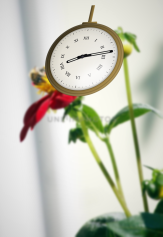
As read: {"hour": 8, "minute": 13}
